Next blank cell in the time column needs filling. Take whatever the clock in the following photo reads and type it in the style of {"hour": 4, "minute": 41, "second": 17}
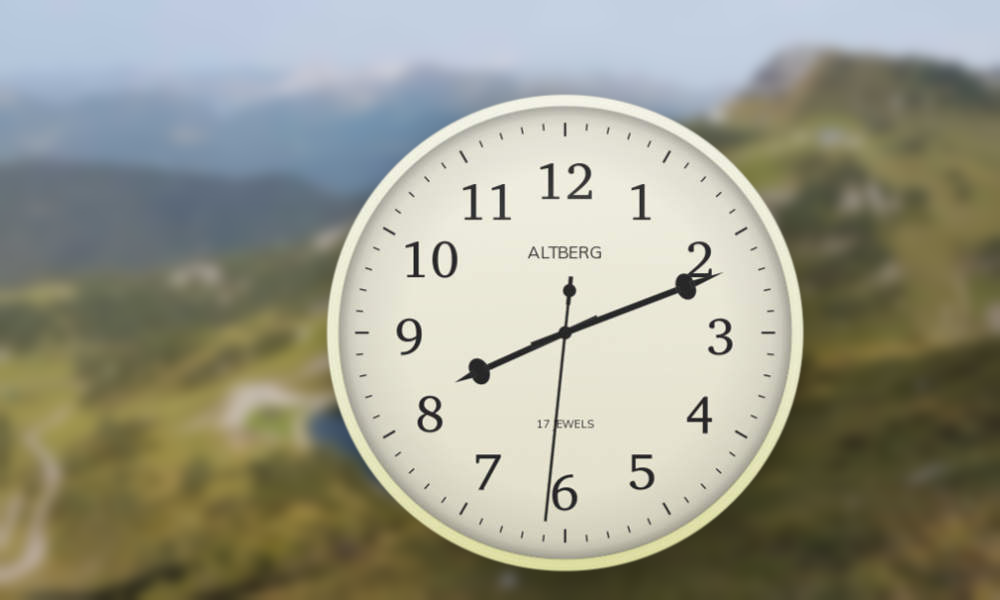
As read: {"hour": 8, "minute": 11, "second": 31}
